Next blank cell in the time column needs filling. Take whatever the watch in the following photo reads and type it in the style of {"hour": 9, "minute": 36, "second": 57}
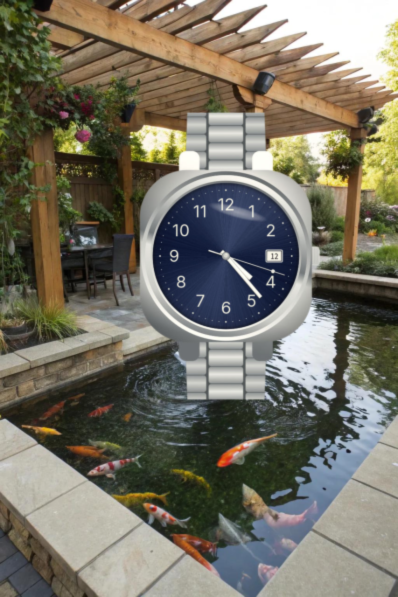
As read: {"hour": 4, "minute": 23, "second": 18}
